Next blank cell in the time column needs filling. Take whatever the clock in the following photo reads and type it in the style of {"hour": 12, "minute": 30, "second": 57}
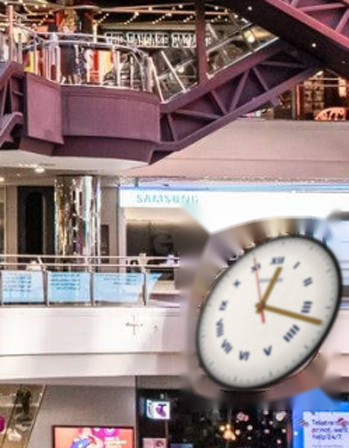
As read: {"hour": 12, "minute": 16, "second": 55}
